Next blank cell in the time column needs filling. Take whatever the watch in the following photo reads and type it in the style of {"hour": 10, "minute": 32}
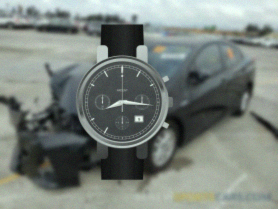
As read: {"hour": 8, "minute": 16}
